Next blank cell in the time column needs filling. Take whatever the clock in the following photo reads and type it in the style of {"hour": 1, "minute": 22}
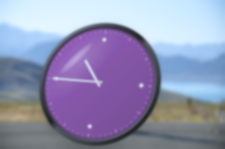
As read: {"hour": 10, "minute": 45}
